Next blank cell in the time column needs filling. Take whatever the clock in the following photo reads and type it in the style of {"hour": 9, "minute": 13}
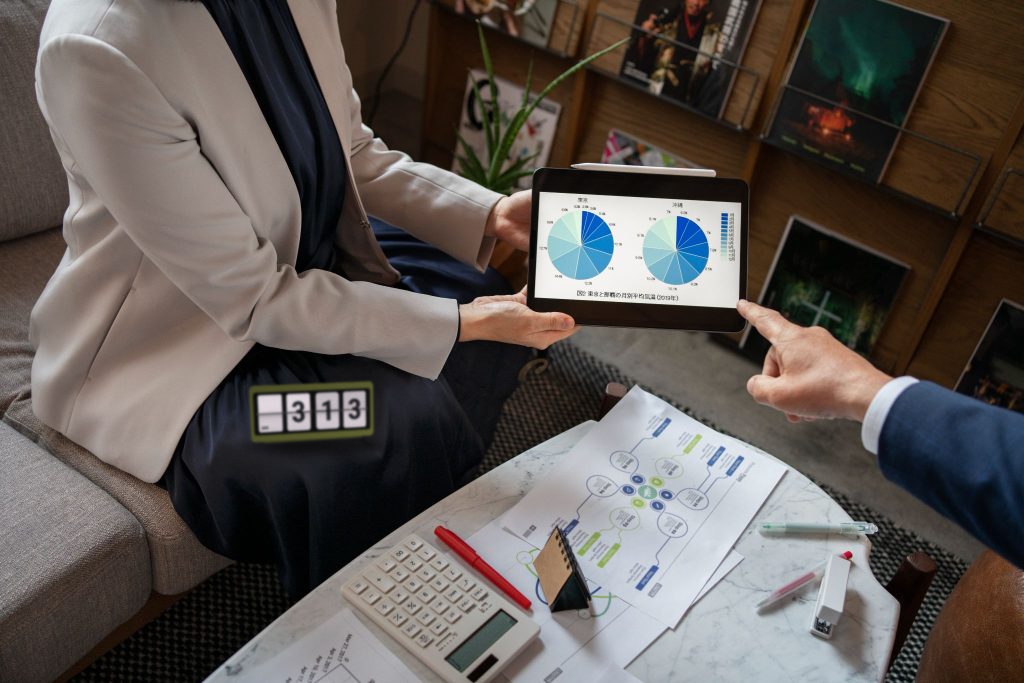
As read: {"hour": 3, "minute": 13}
